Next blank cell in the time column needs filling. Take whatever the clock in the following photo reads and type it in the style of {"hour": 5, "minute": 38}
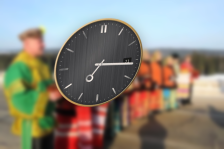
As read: {"hour": 7, "minute": 16}
